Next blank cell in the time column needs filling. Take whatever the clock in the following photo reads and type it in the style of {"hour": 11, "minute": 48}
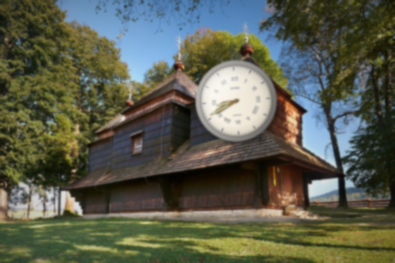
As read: {"hour": 8, "minute": 41}
